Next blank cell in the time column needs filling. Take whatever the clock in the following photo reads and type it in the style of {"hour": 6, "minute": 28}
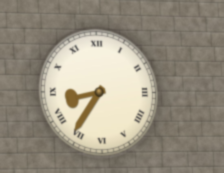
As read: {"hour": 8, "minute": 36}
